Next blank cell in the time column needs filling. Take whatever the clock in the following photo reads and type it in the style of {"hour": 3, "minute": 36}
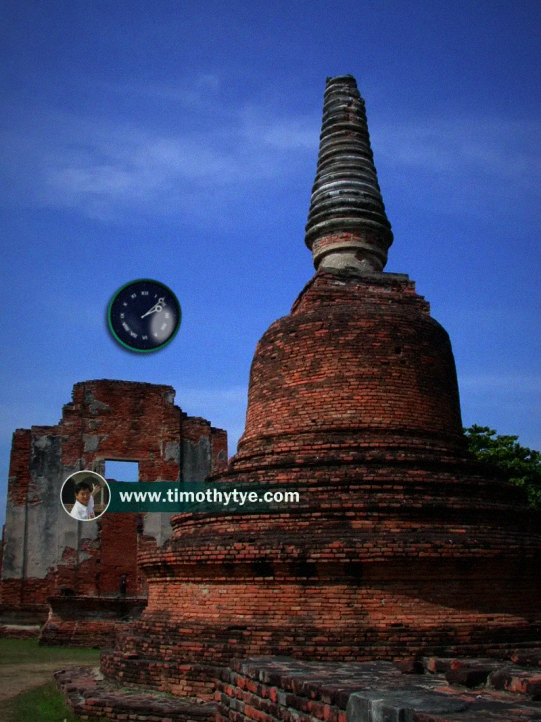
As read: {"hour": 2, "minute": 8}
